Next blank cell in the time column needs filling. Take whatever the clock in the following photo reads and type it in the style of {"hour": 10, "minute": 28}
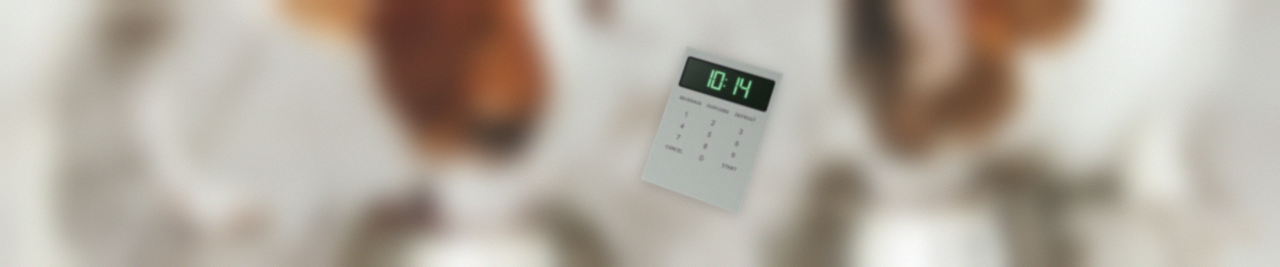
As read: {"hour": 10, "minute": 14}
